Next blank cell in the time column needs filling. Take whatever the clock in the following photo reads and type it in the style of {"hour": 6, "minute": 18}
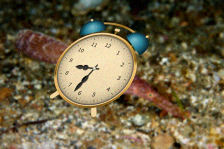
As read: {"hour": 8, "minute": 32}
